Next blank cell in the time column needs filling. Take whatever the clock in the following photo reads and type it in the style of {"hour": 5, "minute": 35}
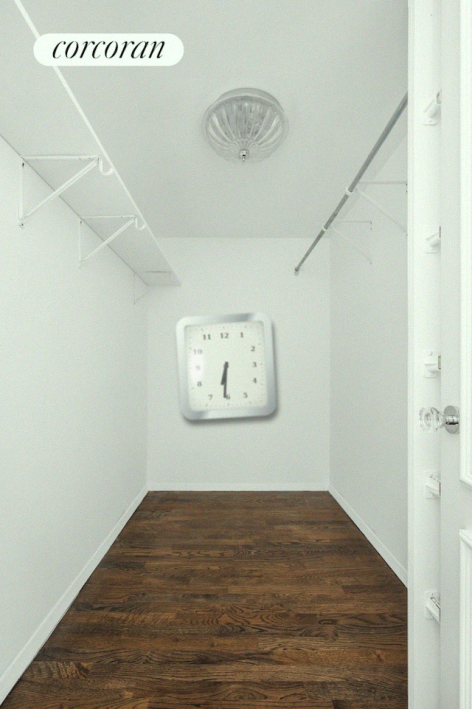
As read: {"hour": 6, "minute": 31}
